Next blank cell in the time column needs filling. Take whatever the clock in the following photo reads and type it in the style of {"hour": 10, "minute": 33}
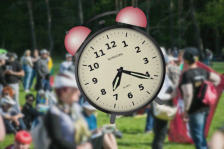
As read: {"hour": 7, "minute": 21}
